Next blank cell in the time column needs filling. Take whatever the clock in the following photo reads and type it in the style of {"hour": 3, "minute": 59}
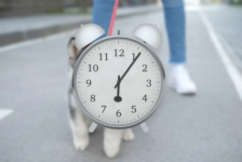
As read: {"hour": 6, "minute": 6}
